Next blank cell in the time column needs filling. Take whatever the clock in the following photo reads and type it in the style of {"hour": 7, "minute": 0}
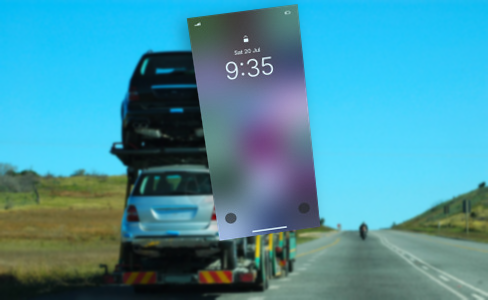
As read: {"hour": 9, "minute": 35}
